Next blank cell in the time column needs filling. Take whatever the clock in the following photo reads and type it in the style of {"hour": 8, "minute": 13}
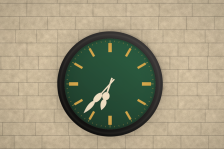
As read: {"hour": 6, "minute": 37}
